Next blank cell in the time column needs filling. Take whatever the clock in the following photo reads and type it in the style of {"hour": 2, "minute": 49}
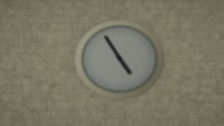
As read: {"hour": 4, "minute": 55}
